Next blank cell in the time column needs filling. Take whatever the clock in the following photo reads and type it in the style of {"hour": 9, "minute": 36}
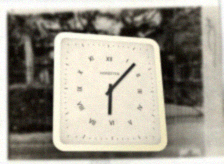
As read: {"hour": 6, "minute": 7}
